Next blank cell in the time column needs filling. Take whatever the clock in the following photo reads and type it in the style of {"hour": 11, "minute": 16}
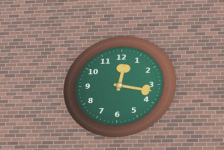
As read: {"hour": 12, "minute": 17}
